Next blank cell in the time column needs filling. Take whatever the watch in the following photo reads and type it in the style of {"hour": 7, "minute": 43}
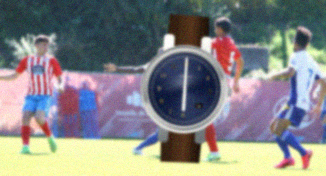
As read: {"hour": 6, "minute": 0}
